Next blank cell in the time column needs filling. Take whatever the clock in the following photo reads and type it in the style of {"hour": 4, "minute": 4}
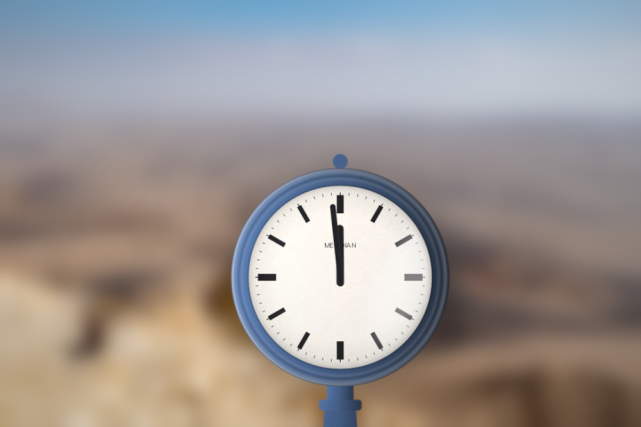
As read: {"hour": 11, "minute": 59}
